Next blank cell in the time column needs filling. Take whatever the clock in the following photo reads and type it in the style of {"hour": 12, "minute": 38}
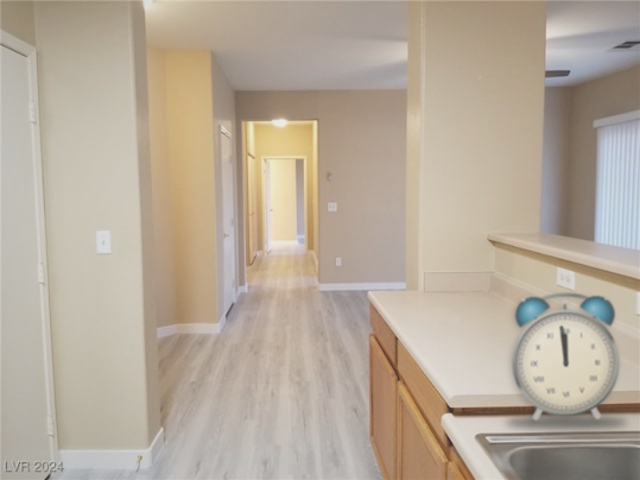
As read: {"hour": 11, "minute": 59}
